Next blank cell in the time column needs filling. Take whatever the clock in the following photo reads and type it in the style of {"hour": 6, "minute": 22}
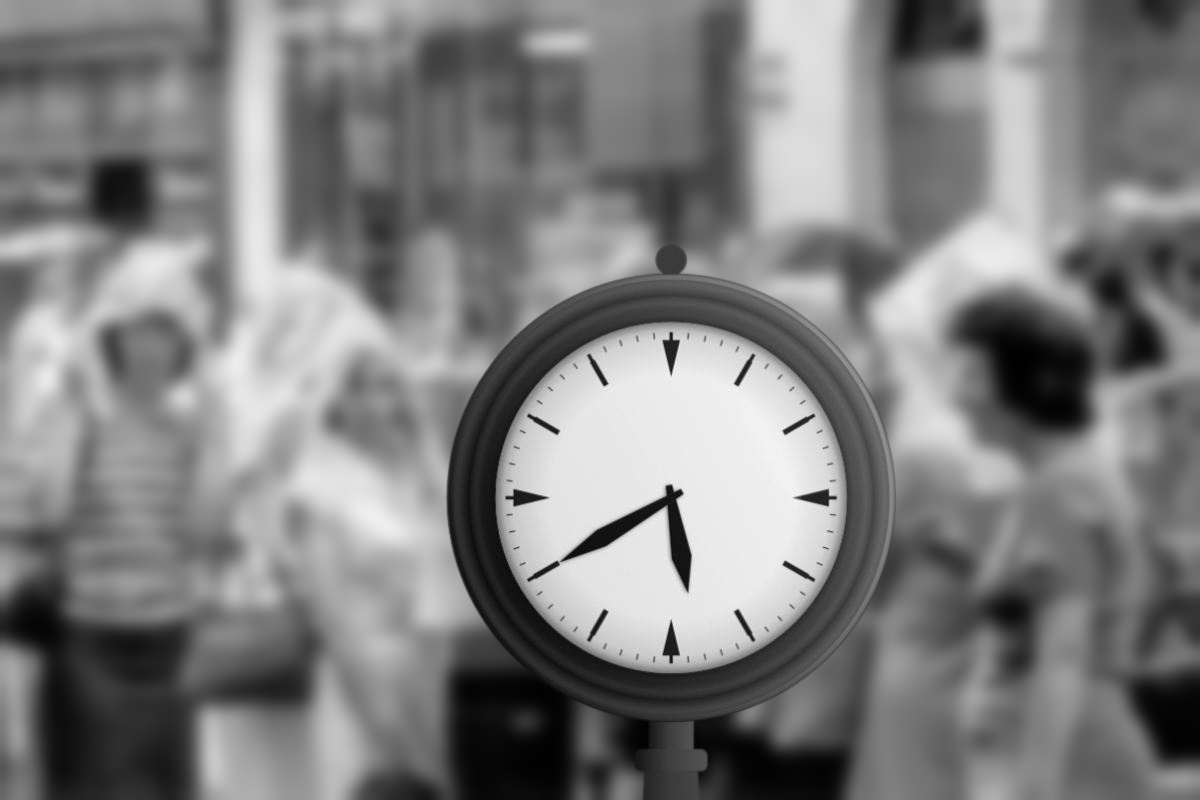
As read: {"hour": 5, "minute": 40}
